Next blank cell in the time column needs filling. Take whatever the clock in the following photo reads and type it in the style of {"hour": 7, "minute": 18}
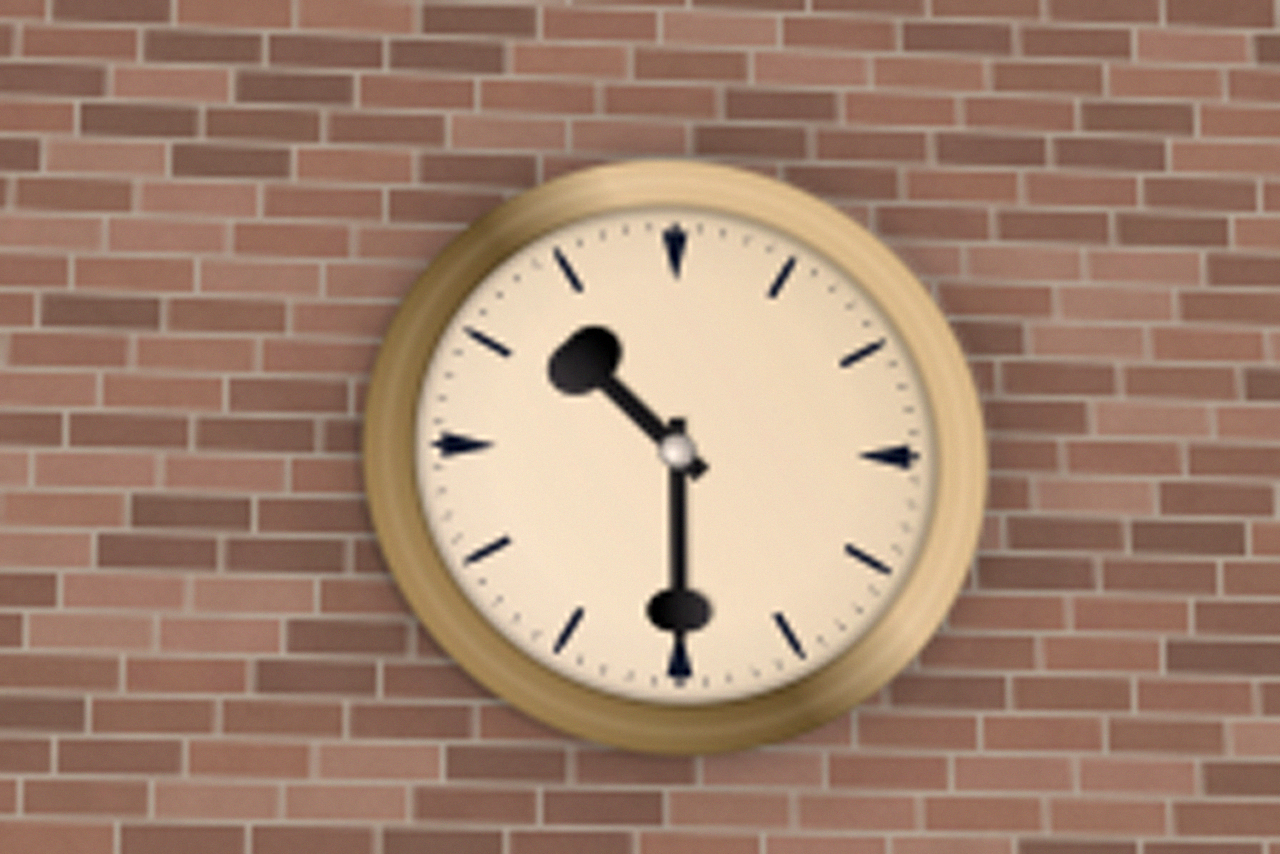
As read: {"hour": 10, "minute": 30}
